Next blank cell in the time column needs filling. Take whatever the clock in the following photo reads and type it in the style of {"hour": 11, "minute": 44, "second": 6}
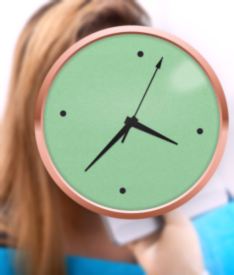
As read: {"hour": 3, "minute": 36, "second": 3}
